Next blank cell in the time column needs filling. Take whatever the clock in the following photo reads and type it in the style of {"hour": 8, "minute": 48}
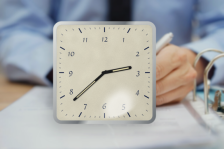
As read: {"hour": 2, "minute": 38}
